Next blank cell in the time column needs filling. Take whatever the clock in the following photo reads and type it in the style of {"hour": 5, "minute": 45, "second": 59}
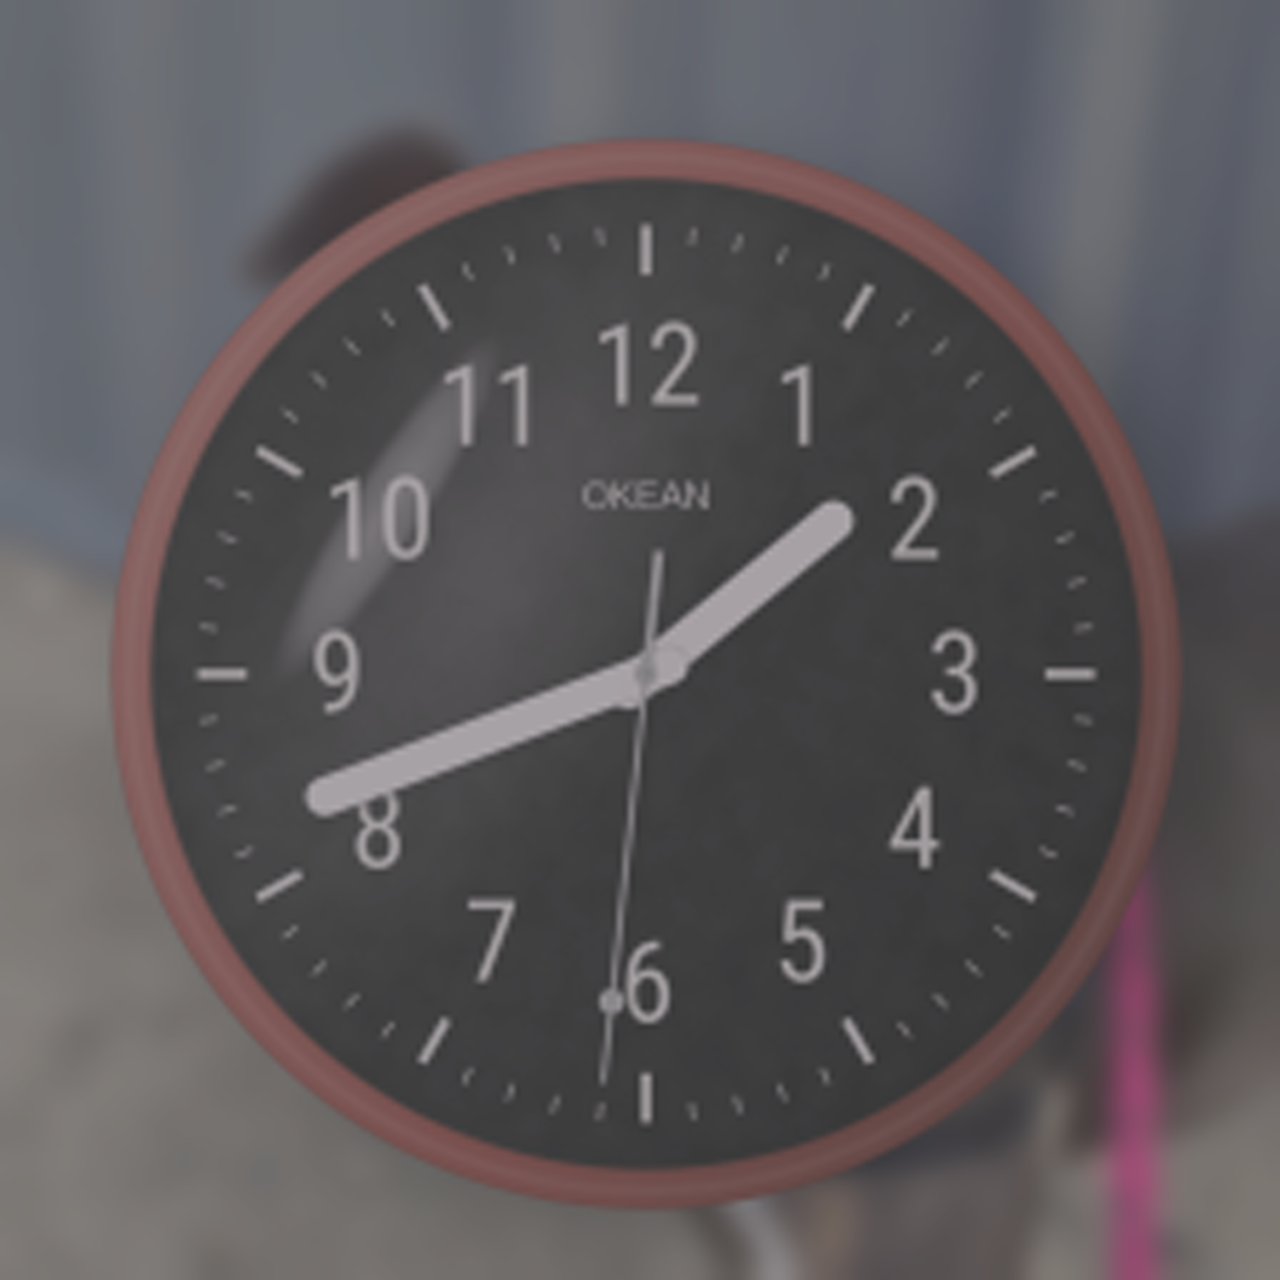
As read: {"hour": 1, "minute": 41, "second": 31}
